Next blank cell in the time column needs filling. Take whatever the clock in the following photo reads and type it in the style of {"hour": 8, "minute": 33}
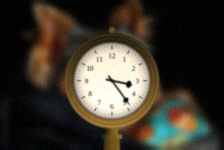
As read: {"hour": 3, "minute": 24}
